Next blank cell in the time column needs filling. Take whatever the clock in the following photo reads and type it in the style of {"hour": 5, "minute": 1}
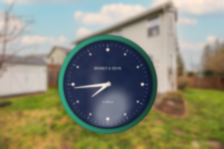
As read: {"hour": 7, "minute": 44}
